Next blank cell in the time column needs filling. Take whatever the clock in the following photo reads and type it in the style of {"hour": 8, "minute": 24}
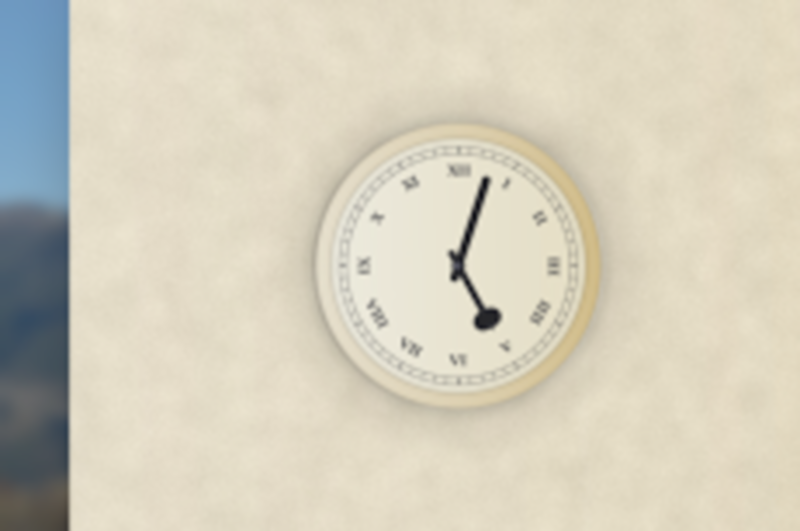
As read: {"hour": 5, "minute": 3}
